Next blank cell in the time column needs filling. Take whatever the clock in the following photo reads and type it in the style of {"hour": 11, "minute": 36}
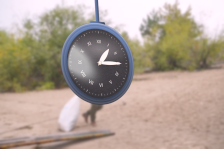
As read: {"hour": 1, "minute": 15}
